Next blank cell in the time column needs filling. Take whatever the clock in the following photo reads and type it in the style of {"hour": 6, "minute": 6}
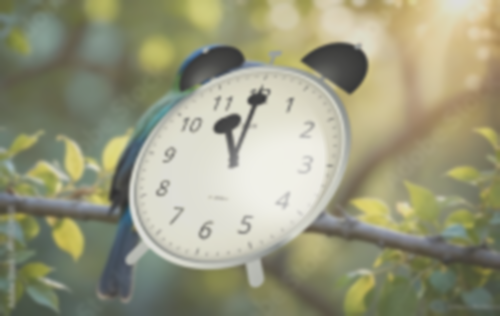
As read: {"hour": 11, "minute": 0}
